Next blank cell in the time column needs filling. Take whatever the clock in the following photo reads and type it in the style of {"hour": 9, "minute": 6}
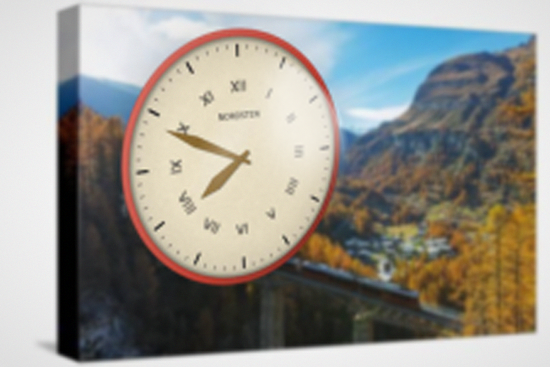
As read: {"hour": 7, "minute": 49}
